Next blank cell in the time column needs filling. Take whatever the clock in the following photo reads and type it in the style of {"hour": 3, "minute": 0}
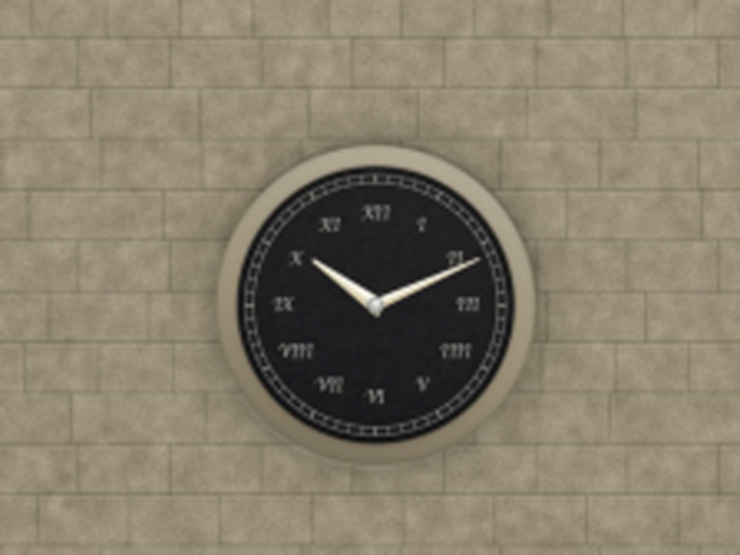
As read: {"hour": 10, "minute": 11}
